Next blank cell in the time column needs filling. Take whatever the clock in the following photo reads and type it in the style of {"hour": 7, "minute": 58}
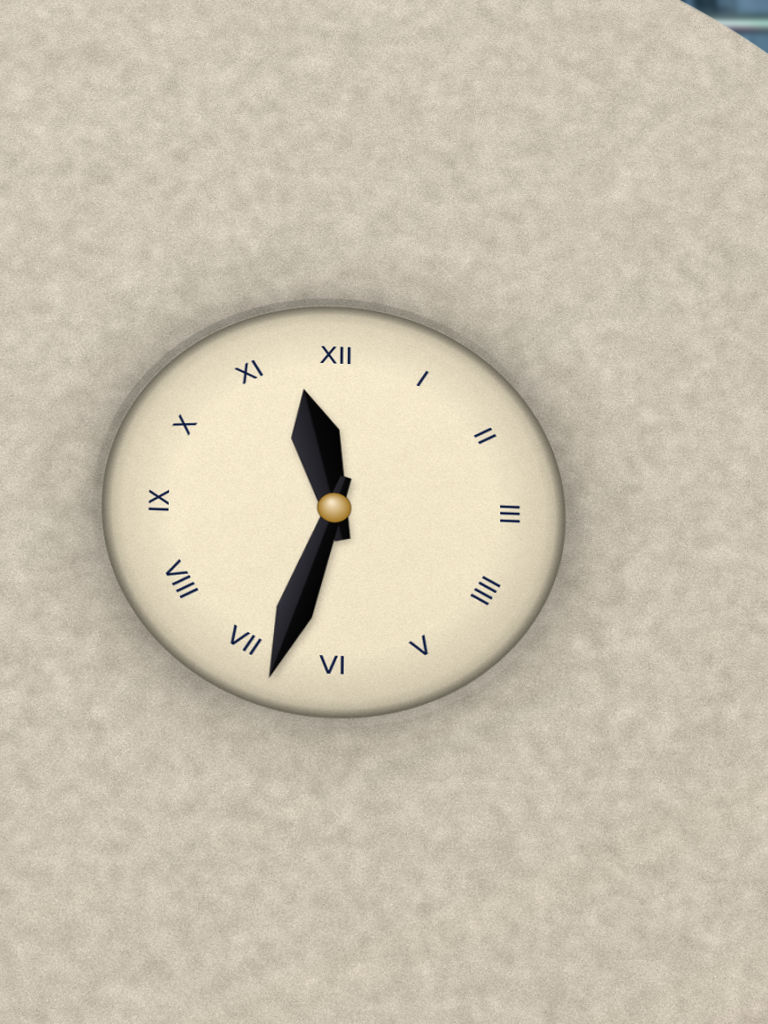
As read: {"hour": 11, "minute": 33}
